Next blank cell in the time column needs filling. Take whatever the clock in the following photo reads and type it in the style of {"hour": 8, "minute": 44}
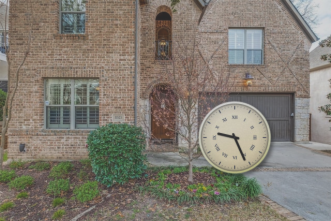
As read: {"hour": 9, "minute": 26}
